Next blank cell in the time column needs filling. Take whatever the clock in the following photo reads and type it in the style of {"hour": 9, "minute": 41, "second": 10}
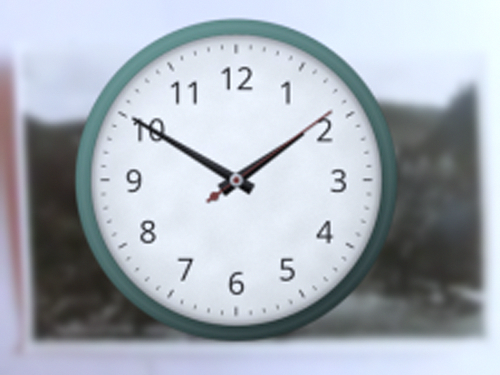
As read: {"hour": 1, "minute": 50, "second": 9}
